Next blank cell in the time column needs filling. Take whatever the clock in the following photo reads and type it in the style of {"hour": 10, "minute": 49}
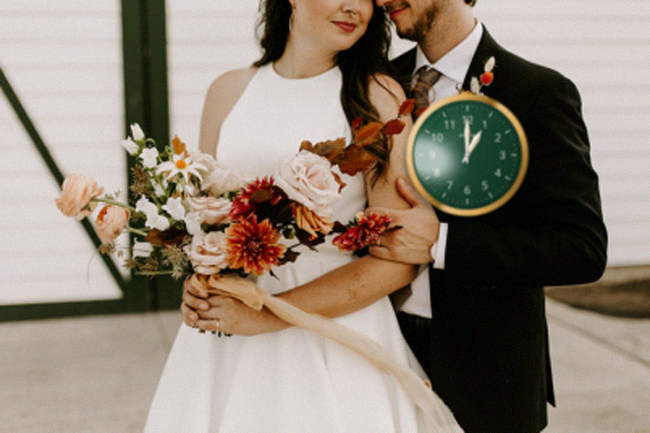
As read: {"hour": 1, "minute": 0}
